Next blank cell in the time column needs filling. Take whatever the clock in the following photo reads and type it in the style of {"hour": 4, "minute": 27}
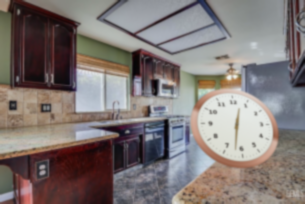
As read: {"hour": 12, "minute": 32}
